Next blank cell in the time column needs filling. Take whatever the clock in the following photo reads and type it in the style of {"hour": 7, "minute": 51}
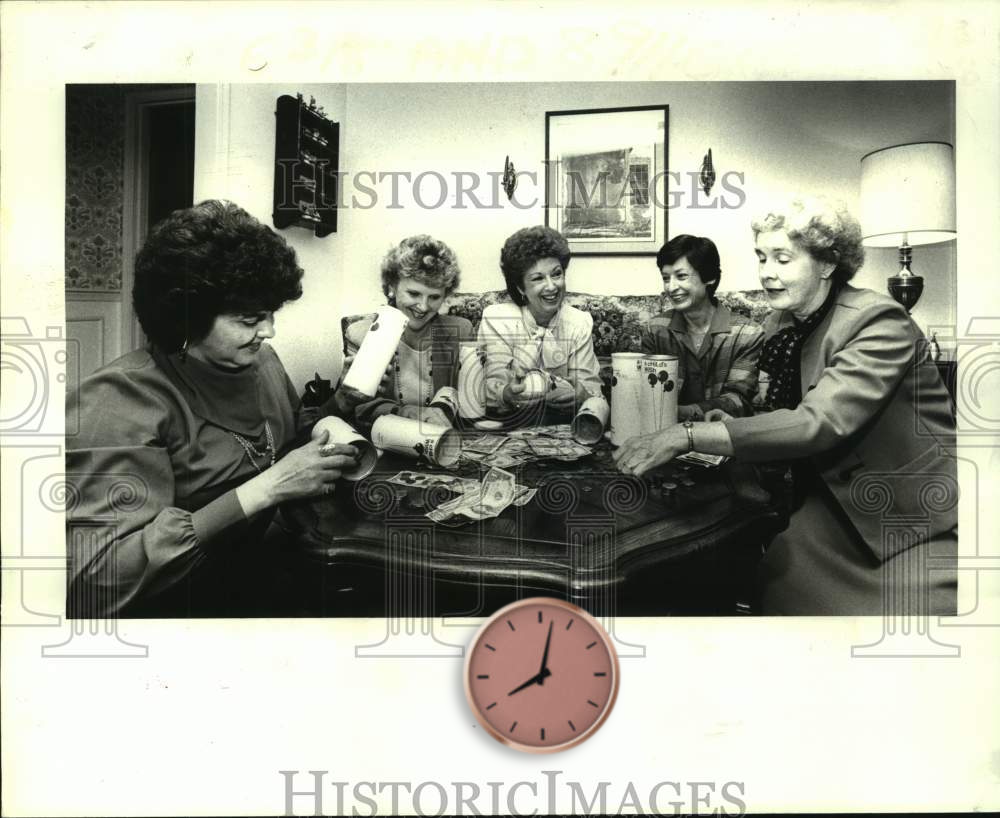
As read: {"hour": 8, "minute": 2}
